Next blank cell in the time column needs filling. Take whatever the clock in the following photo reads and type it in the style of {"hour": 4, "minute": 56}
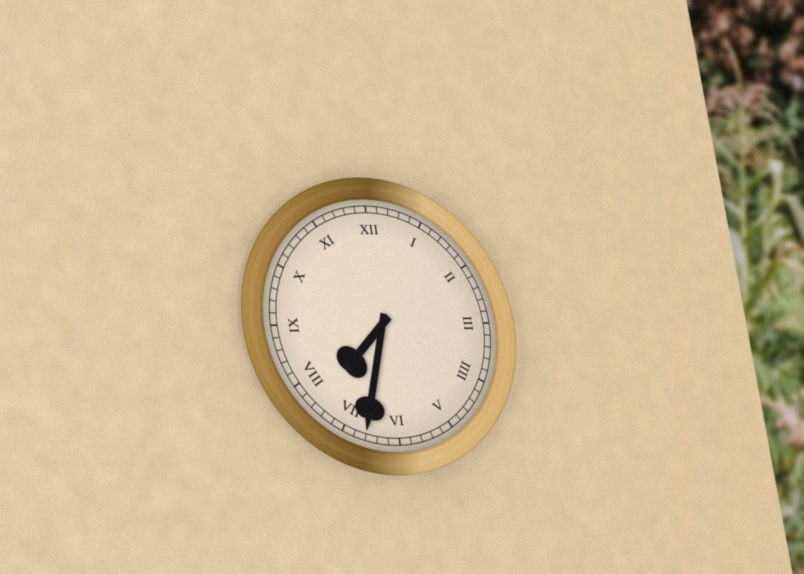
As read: {"hour": 7, "minute": 33}
